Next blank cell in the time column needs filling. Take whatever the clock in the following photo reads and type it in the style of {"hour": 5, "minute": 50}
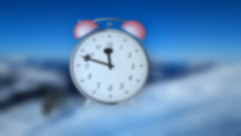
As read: {"hour": 11, "minute": 48}
